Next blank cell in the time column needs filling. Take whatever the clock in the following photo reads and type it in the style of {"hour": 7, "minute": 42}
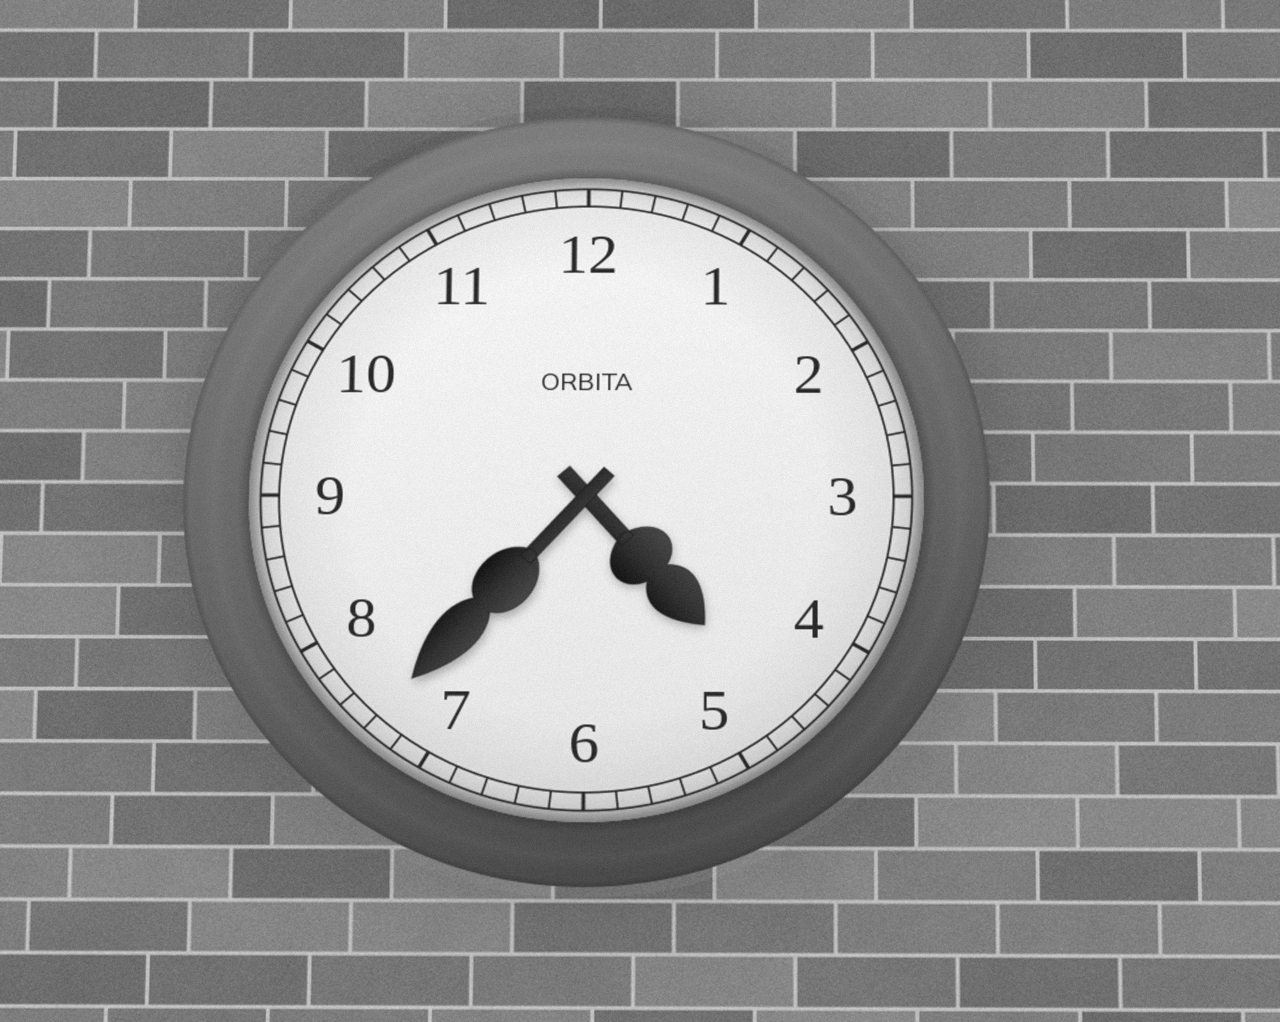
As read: {"hour": 4, "minute": 37}
